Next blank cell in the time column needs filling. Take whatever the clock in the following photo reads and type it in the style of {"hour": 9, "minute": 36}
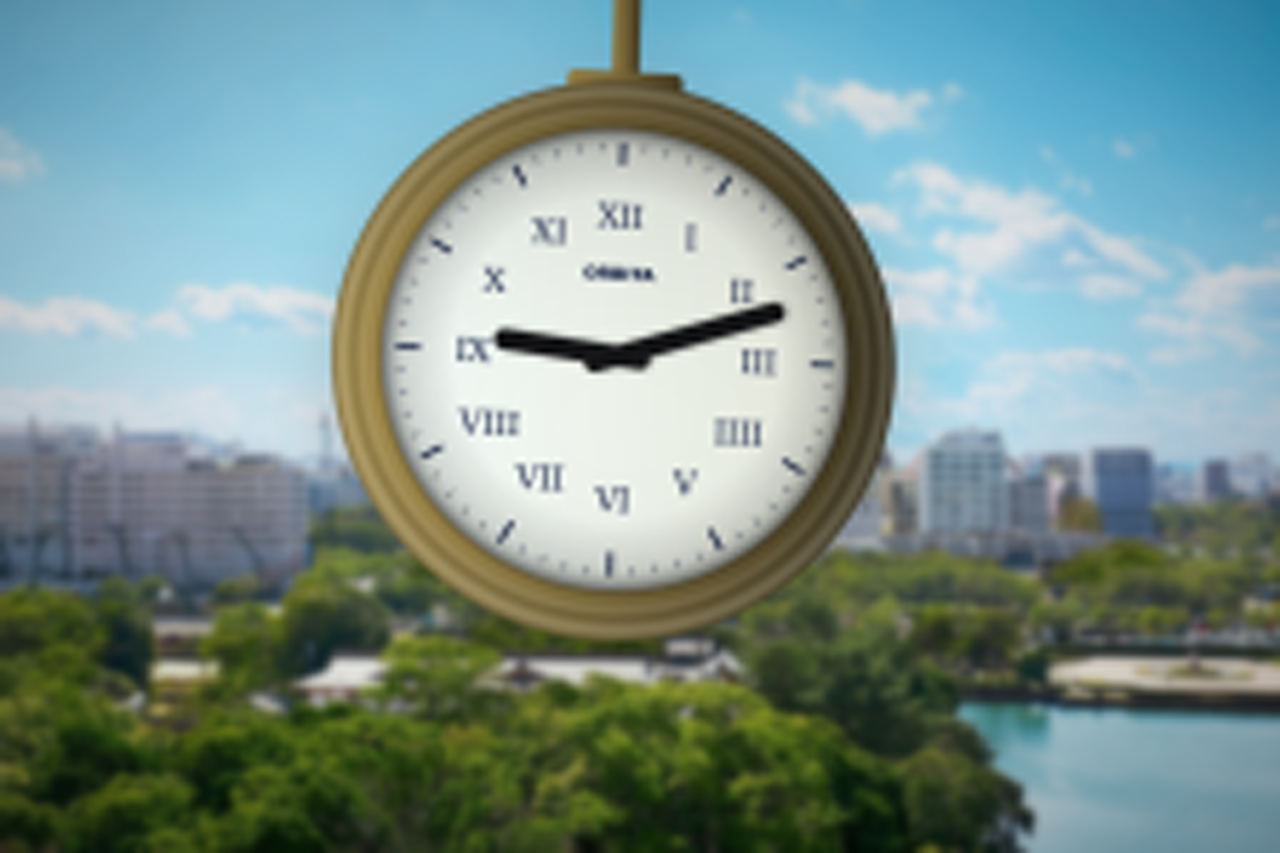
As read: {"hour": 9, "minute": 12}
